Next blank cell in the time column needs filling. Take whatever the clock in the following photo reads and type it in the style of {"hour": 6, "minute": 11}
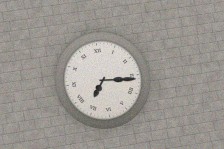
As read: {"hour": 7, "minute": 16}
